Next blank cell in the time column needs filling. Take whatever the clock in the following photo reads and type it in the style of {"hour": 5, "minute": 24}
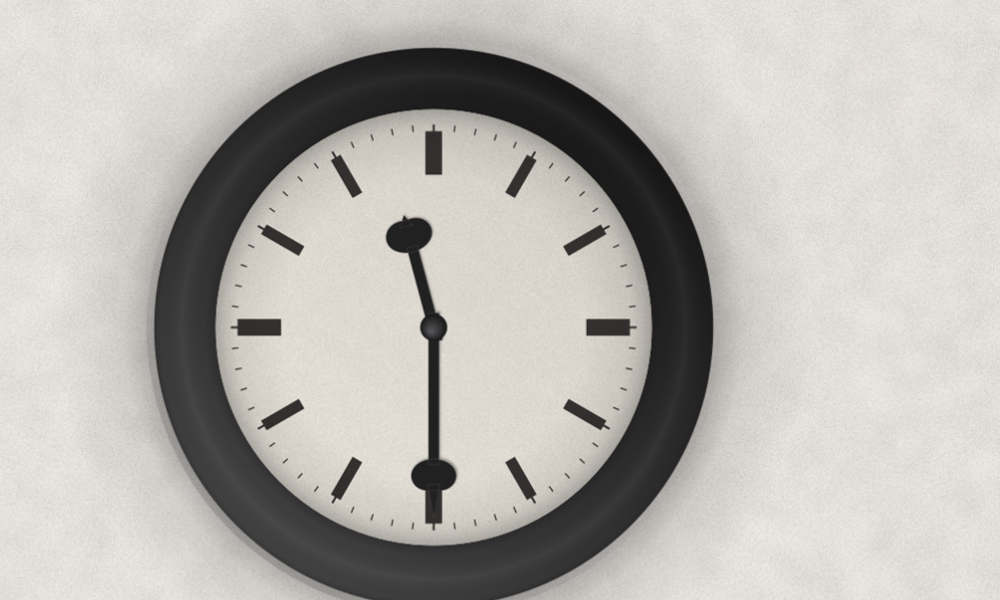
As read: {"hour": 11, "minute": 30}
